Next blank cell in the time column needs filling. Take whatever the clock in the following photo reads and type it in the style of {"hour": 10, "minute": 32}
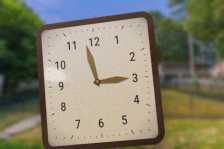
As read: {"hour": 2, "minute": 58}
